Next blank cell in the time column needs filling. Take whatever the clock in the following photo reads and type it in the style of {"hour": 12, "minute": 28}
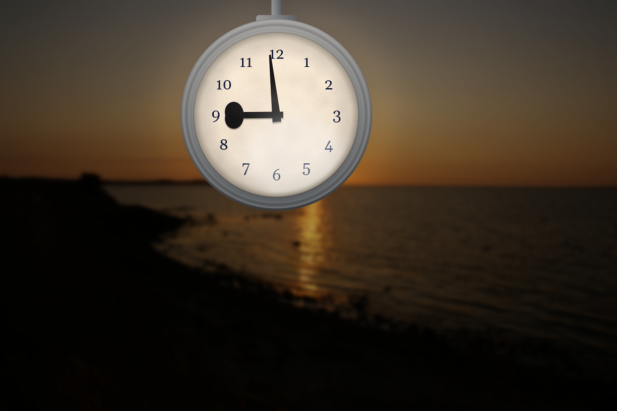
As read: {"hour": 8, "minute": 59}
